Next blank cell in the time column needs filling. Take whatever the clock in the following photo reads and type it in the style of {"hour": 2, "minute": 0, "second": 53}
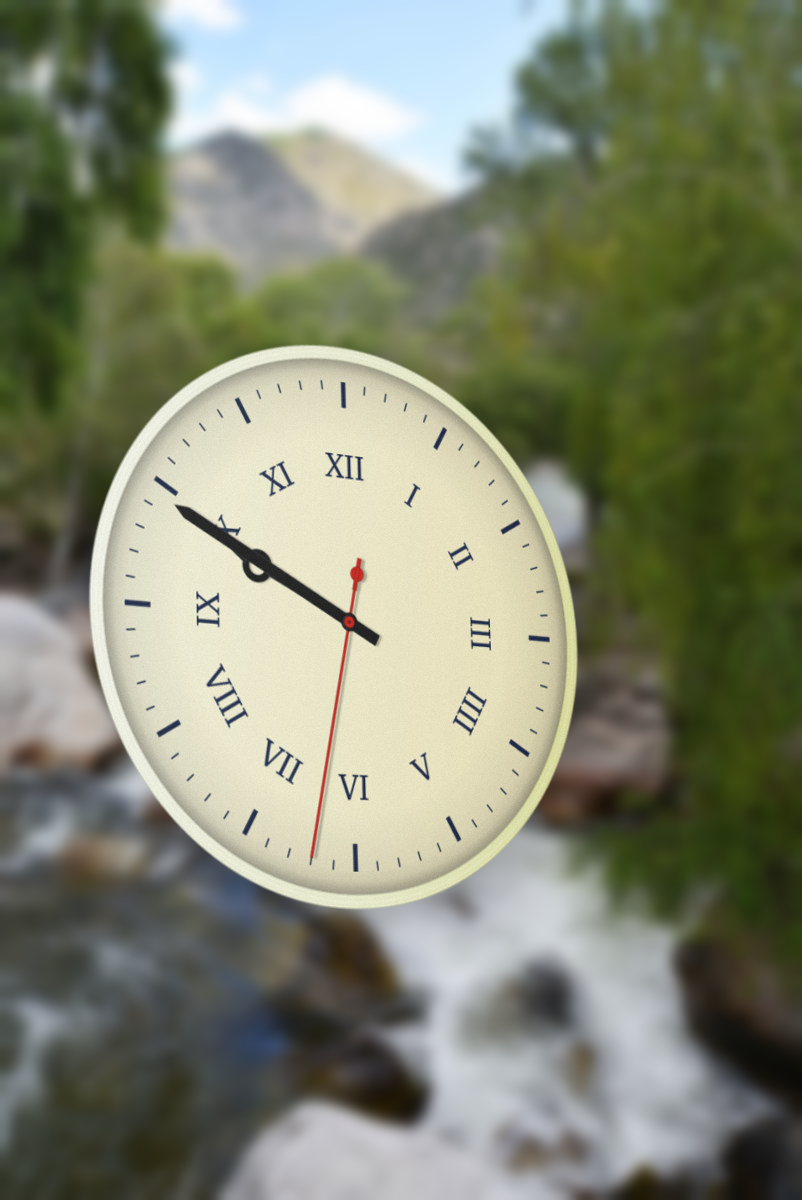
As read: {"hour": 9, "minute": 49, "second": 32}
